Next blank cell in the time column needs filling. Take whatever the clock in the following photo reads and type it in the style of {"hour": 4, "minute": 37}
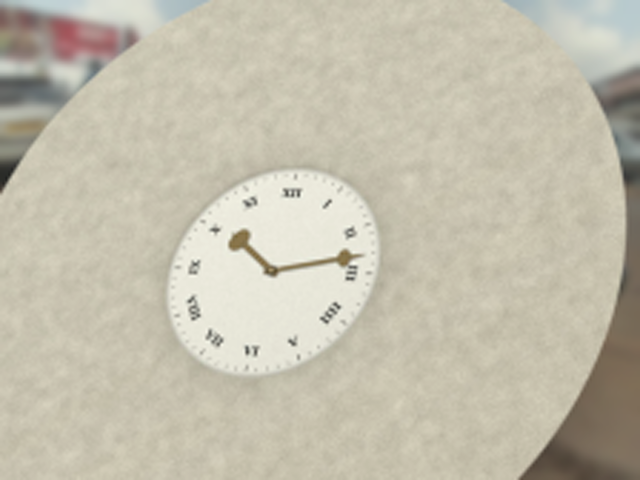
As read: {"hour": 10, "minute": 13}
